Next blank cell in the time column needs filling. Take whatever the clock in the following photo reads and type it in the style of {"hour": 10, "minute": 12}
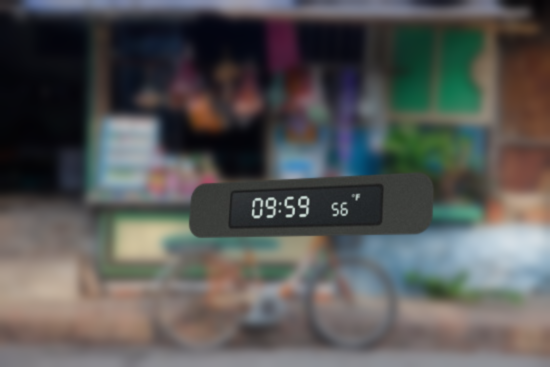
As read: {"hour": 9, "minute": 59}
